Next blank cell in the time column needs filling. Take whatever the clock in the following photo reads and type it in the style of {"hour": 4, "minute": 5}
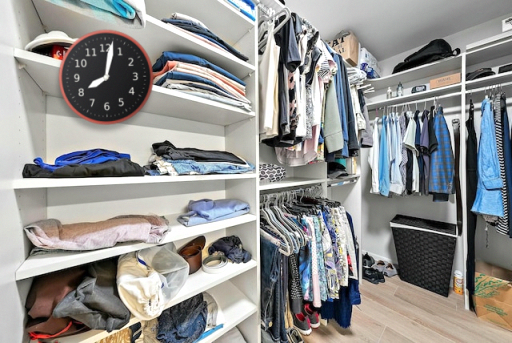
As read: {"hour": 8, "minute": 2}
